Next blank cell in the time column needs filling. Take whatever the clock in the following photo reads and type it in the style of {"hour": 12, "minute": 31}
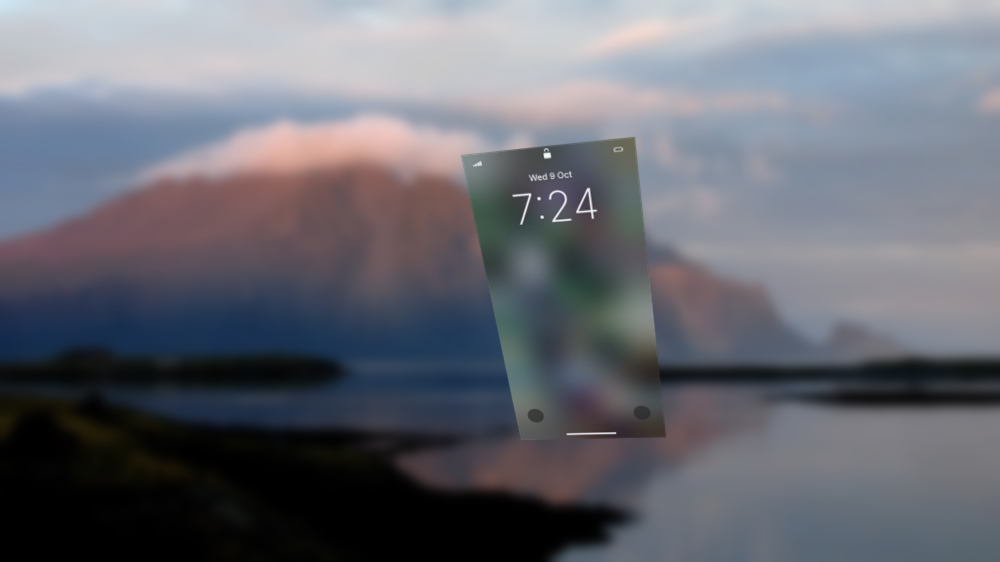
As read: {"hour": 7, "minute": 24}
